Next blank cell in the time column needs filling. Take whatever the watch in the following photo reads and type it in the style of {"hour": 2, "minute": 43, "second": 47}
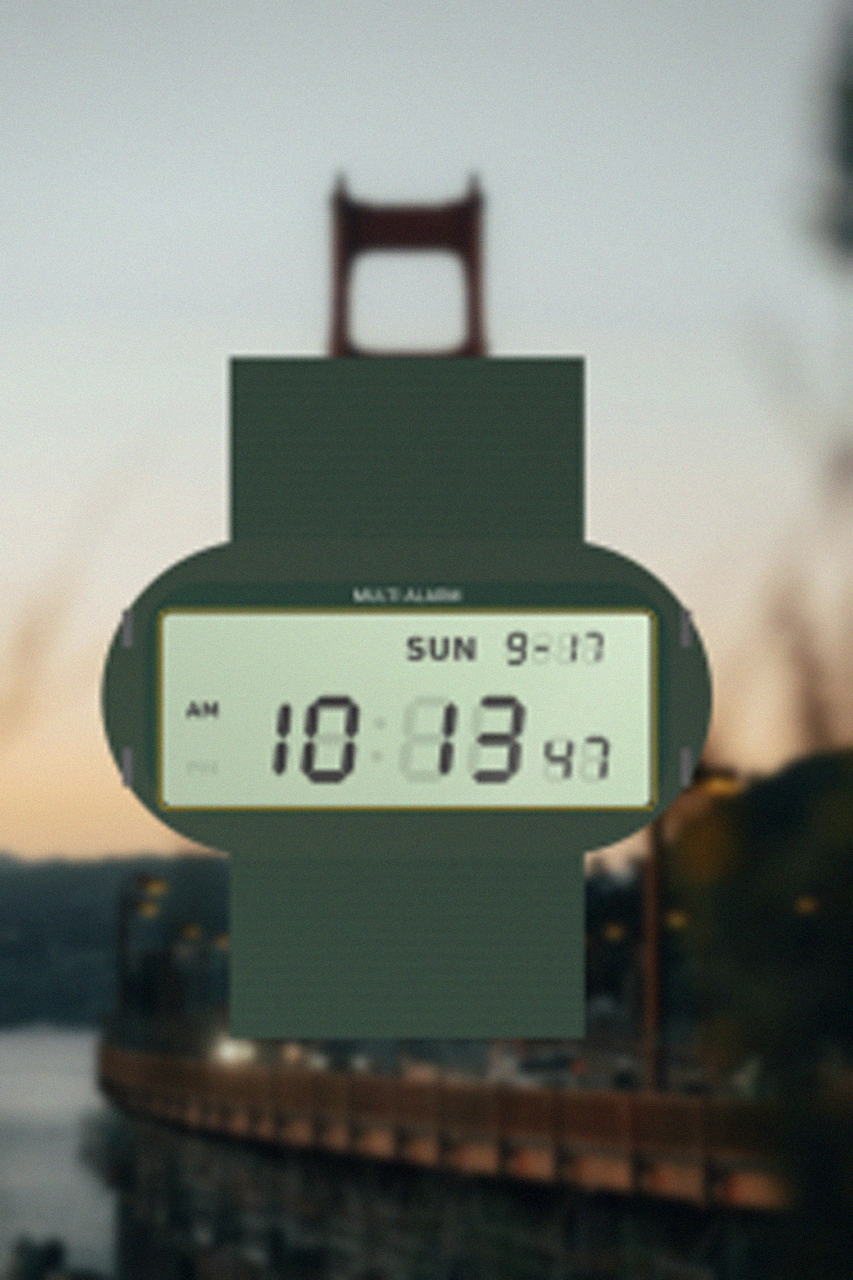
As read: {"hour": 10, "minute": 13, "second": 47}
